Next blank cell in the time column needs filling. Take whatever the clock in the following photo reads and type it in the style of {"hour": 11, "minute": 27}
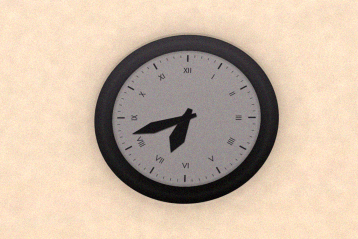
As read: {"hour": 6, "minute": 42}
